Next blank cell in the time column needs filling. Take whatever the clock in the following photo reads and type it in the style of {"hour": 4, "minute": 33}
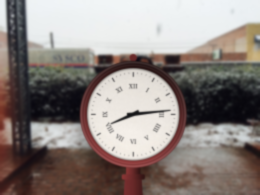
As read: {"hour": 8, "minute": 14}
